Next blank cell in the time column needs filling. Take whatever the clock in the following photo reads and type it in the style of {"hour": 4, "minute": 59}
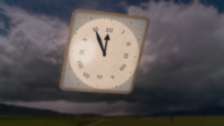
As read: {"hour": 11, "minute": 55}
